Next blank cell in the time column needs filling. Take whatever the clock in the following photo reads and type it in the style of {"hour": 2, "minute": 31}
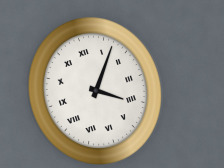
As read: {"hour": 4, "minute": 7}
